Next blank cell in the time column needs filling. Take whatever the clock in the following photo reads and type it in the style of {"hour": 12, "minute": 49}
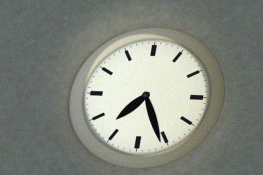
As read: {"hour": 7, "minute": 26}
